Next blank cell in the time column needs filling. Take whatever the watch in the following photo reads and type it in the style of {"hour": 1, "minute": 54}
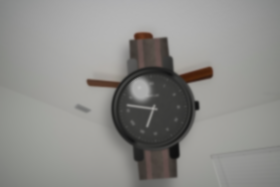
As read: {"hour": 6, "minute": 47}
